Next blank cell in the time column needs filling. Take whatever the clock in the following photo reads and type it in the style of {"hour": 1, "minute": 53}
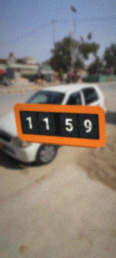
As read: {"hour": 11, "minute": 59}
